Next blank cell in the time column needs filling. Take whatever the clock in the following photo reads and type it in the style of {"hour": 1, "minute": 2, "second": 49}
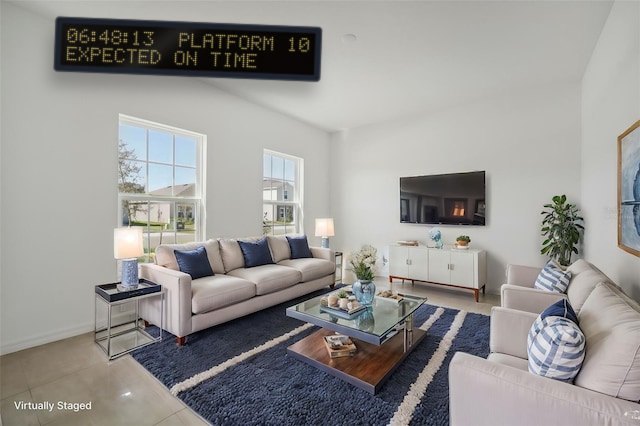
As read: {"hour": 6, "minute": 48, "second": 13}
